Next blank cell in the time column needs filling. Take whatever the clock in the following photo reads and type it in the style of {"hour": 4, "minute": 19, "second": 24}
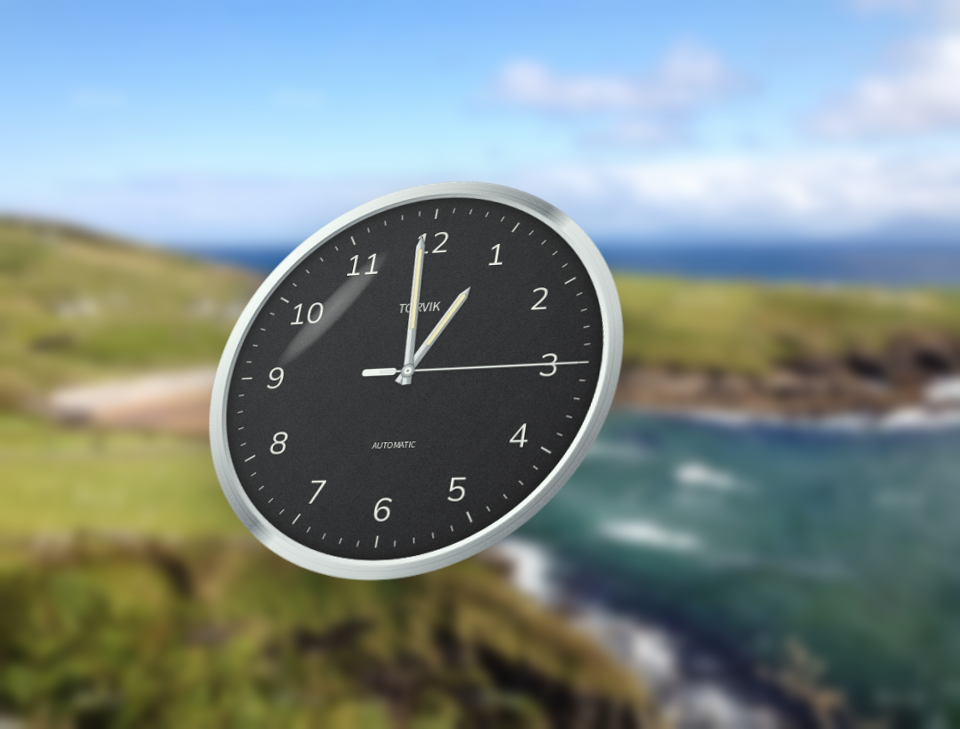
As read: {"hour": 12, "minute": 59, "second": 15}
